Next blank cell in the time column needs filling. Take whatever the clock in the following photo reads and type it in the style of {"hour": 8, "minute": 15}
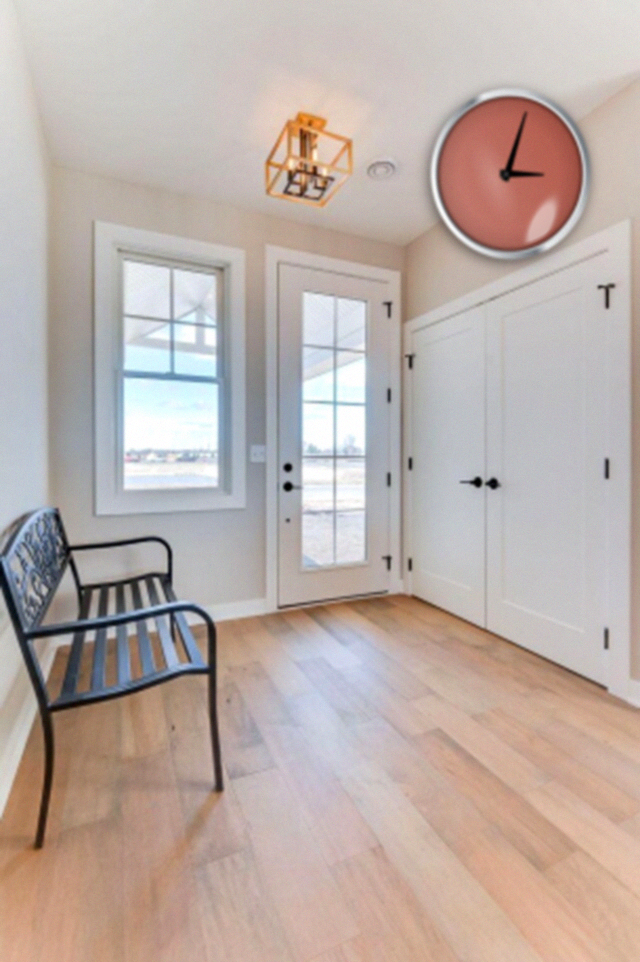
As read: {"hour": 3, "minute": 3}
